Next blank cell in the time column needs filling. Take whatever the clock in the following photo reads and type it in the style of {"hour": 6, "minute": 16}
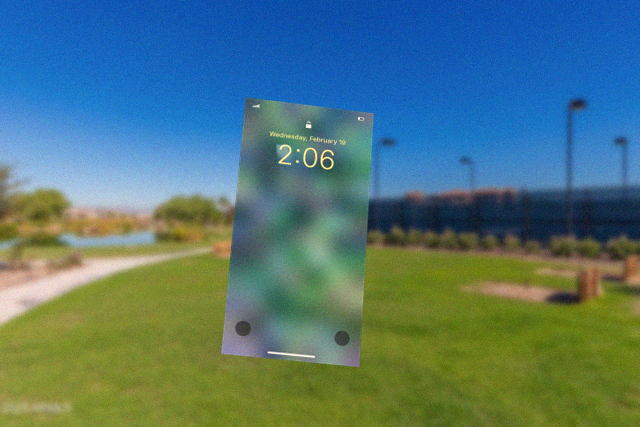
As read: {"hour": 2, "minute": 6}
